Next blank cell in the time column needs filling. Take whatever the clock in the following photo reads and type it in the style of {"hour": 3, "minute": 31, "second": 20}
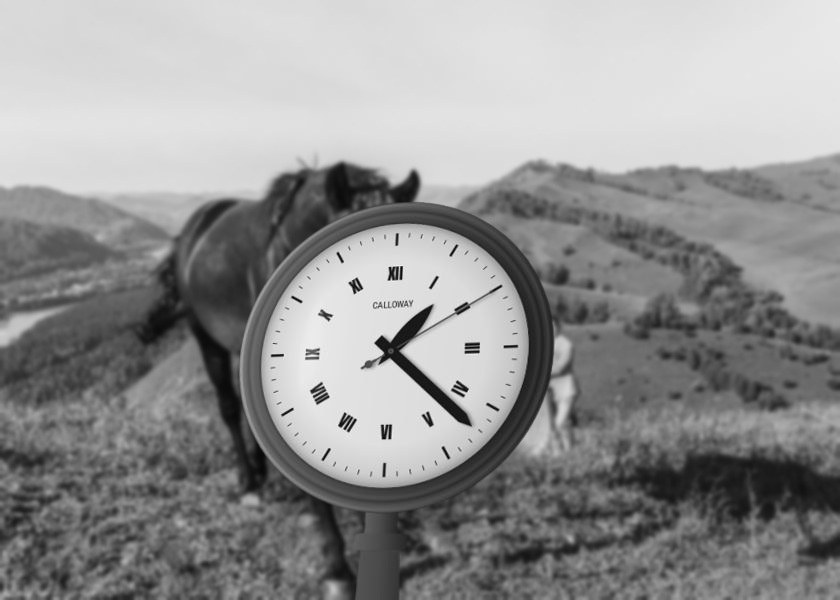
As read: {"hour": 1, "minute": 22, "second": 10}
